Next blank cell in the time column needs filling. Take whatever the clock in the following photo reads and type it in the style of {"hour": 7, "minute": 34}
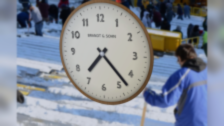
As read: {"hour": 7, "minute": 23}
